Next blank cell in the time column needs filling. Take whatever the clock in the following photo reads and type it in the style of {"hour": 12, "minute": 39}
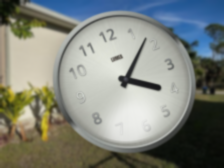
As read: {"hour": 4, "minute": 8}
